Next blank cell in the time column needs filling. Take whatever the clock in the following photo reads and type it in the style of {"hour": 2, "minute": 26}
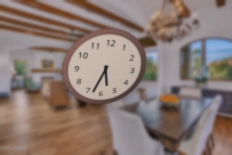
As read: {"hour": 5, "minute": 33}
